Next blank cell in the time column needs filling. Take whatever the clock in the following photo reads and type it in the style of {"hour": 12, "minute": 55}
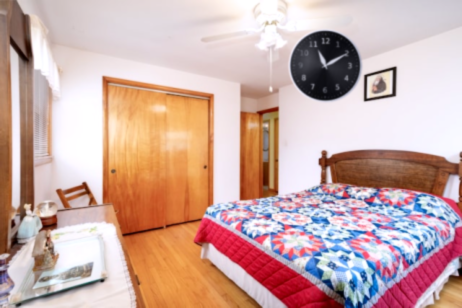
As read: {"hour": 11, "minute": 10}
